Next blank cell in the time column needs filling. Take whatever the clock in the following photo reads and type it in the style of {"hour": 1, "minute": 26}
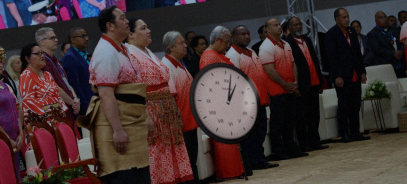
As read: {"hour": 1, "minute": 2}
